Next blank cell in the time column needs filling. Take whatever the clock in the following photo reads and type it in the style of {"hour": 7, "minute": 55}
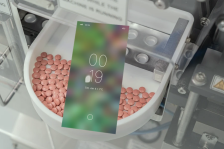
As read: {"hour": 0, "minute": 19}
